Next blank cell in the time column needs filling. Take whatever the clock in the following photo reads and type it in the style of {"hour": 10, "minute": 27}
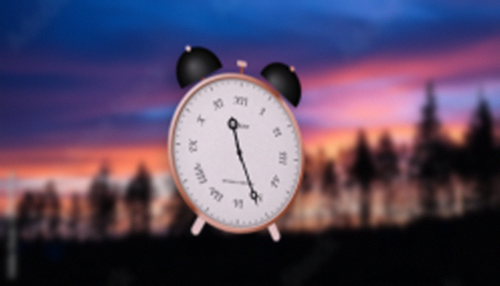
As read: {"hour": 11, "minute": 26}
